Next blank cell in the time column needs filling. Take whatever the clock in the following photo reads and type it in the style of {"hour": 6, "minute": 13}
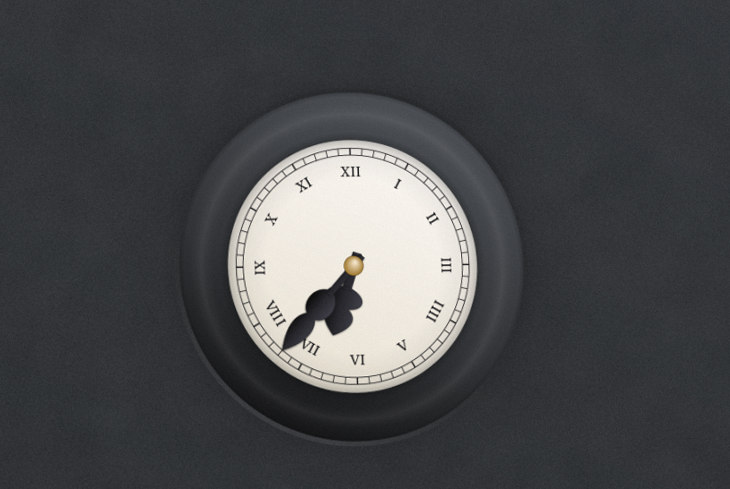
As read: {"hour": 6, "minute": 37}
